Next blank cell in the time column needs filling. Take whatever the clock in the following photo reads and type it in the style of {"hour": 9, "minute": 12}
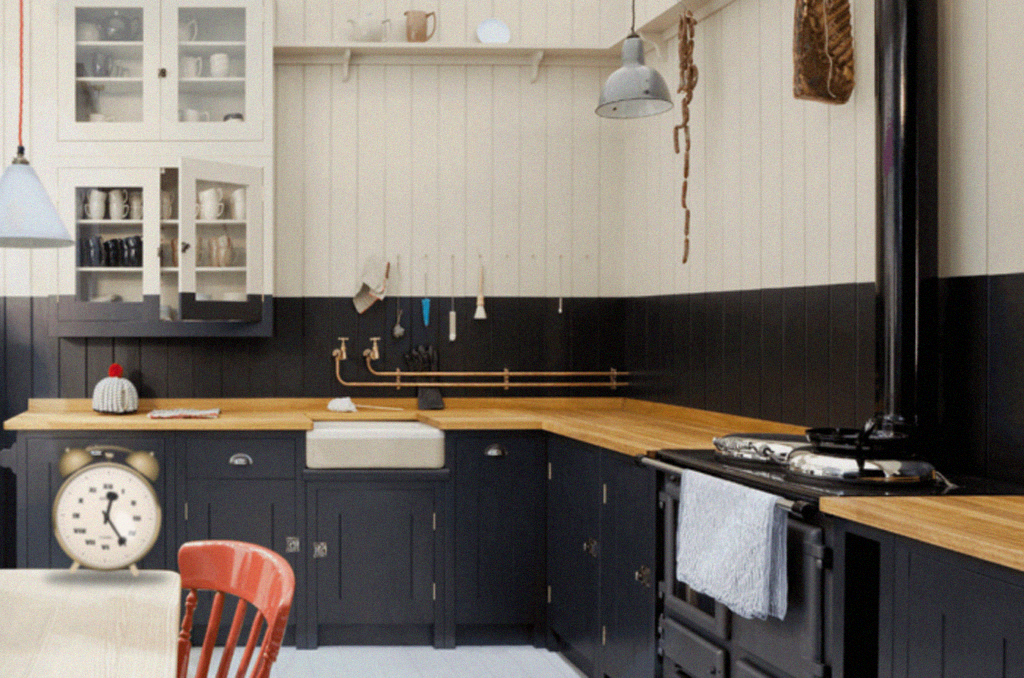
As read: {"hour": 12, "minute": 24}
